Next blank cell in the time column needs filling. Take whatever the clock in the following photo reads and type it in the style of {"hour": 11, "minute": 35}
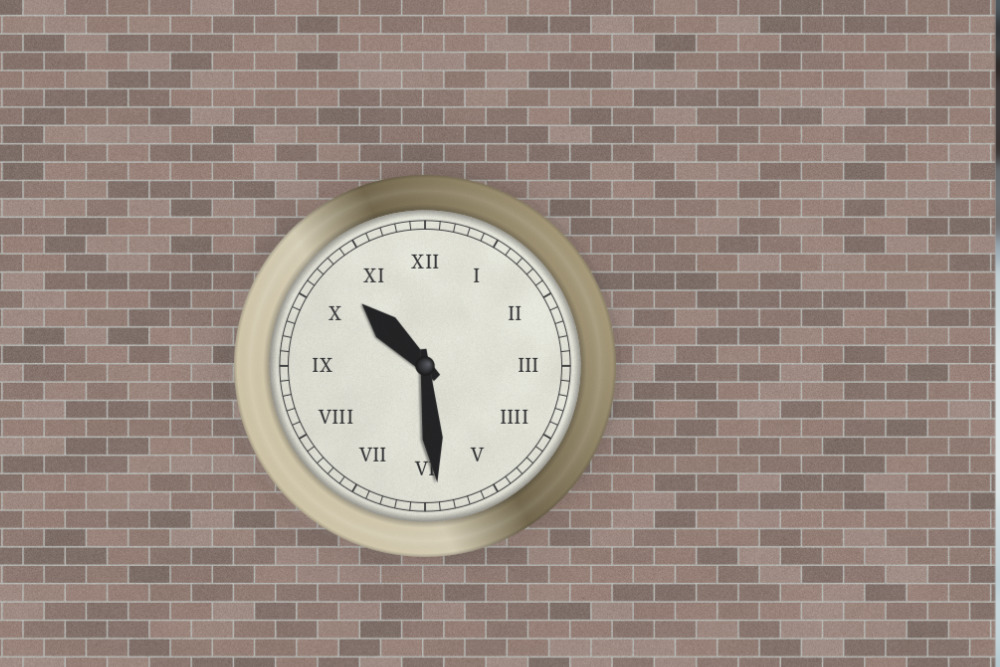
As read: {"hour": 10, "minute": 29}
